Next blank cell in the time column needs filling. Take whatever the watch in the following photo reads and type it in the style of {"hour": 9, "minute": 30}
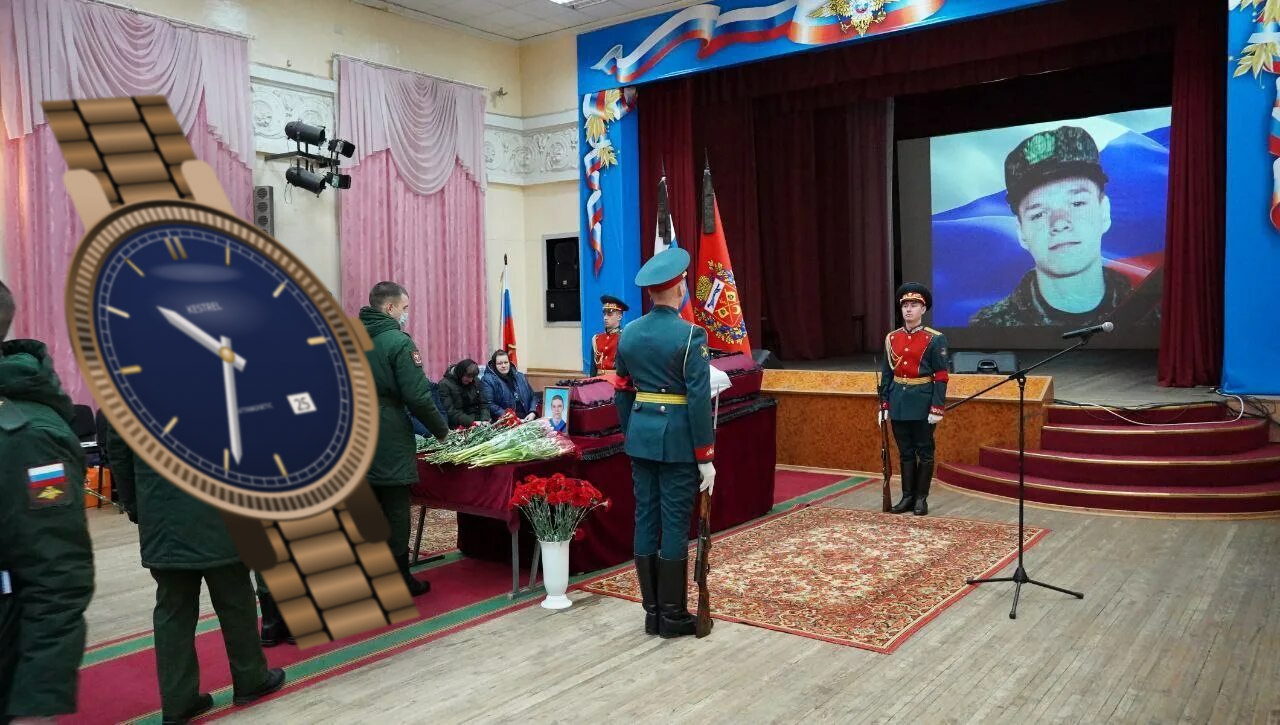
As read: {"hour": 10, "minute": 34}
